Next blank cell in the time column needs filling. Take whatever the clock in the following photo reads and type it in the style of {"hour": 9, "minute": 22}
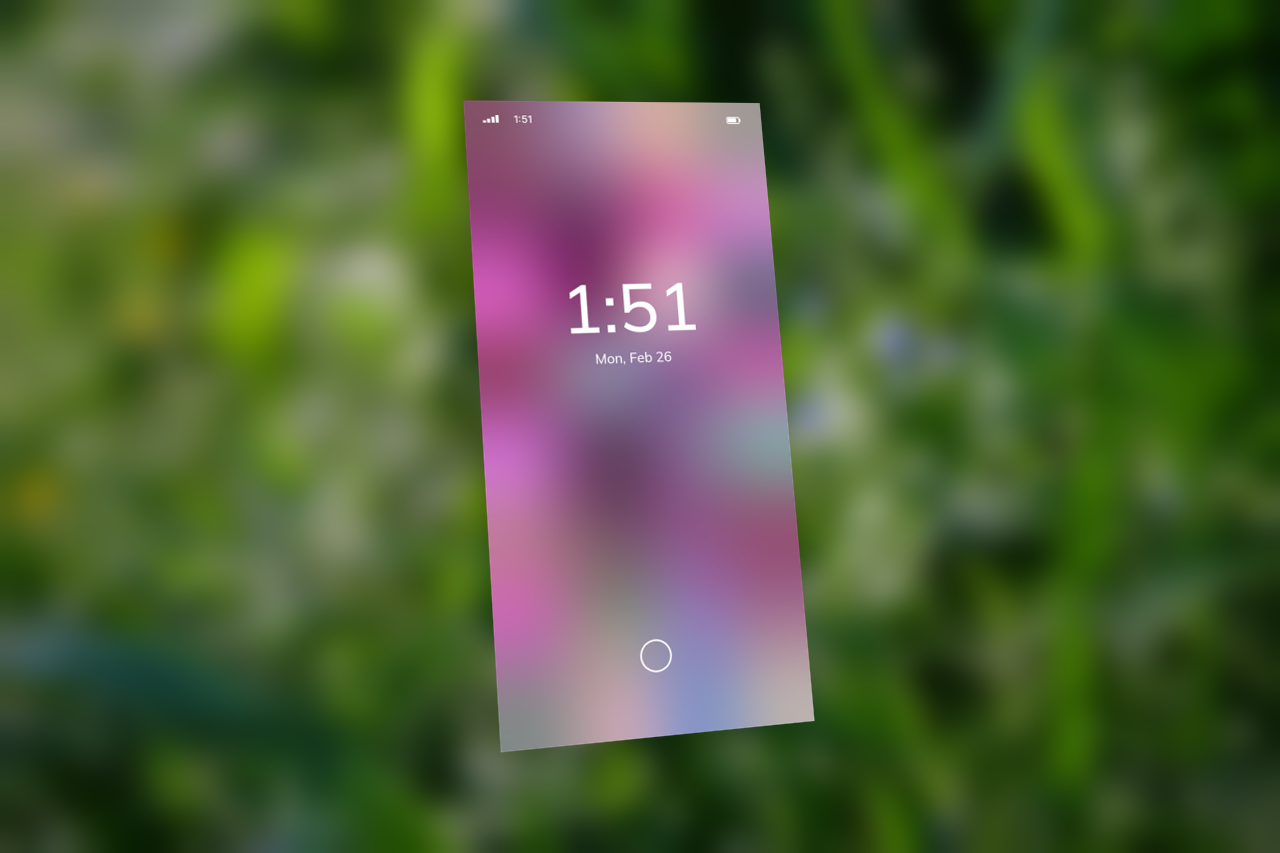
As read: {"hour": 1, "minute": 51}
